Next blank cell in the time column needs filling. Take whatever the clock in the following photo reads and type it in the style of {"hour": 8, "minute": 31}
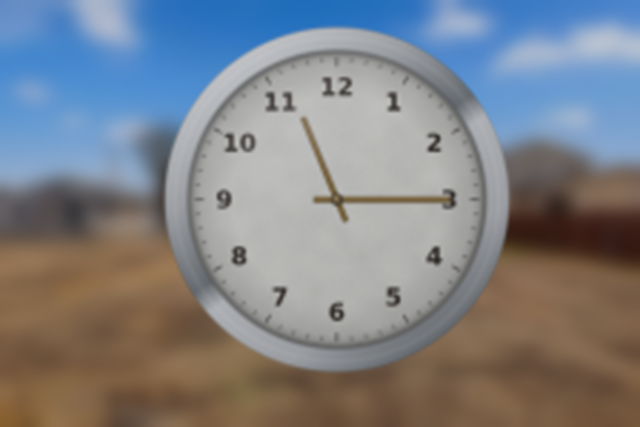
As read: {"hour": 11, "minute": 15}
